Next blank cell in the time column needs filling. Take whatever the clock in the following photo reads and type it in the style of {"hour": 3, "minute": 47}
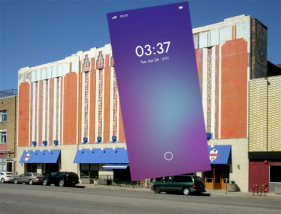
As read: {"hour": 3, "minute": 37}
